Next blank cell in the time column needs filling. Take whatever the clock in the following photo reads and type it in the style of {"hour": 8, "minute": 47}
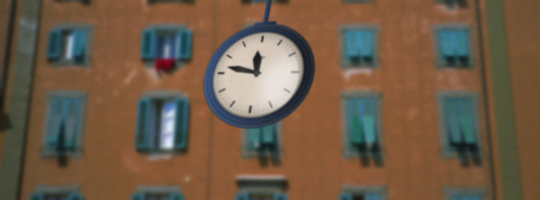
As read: {"hour": 11, "minute": 47}
